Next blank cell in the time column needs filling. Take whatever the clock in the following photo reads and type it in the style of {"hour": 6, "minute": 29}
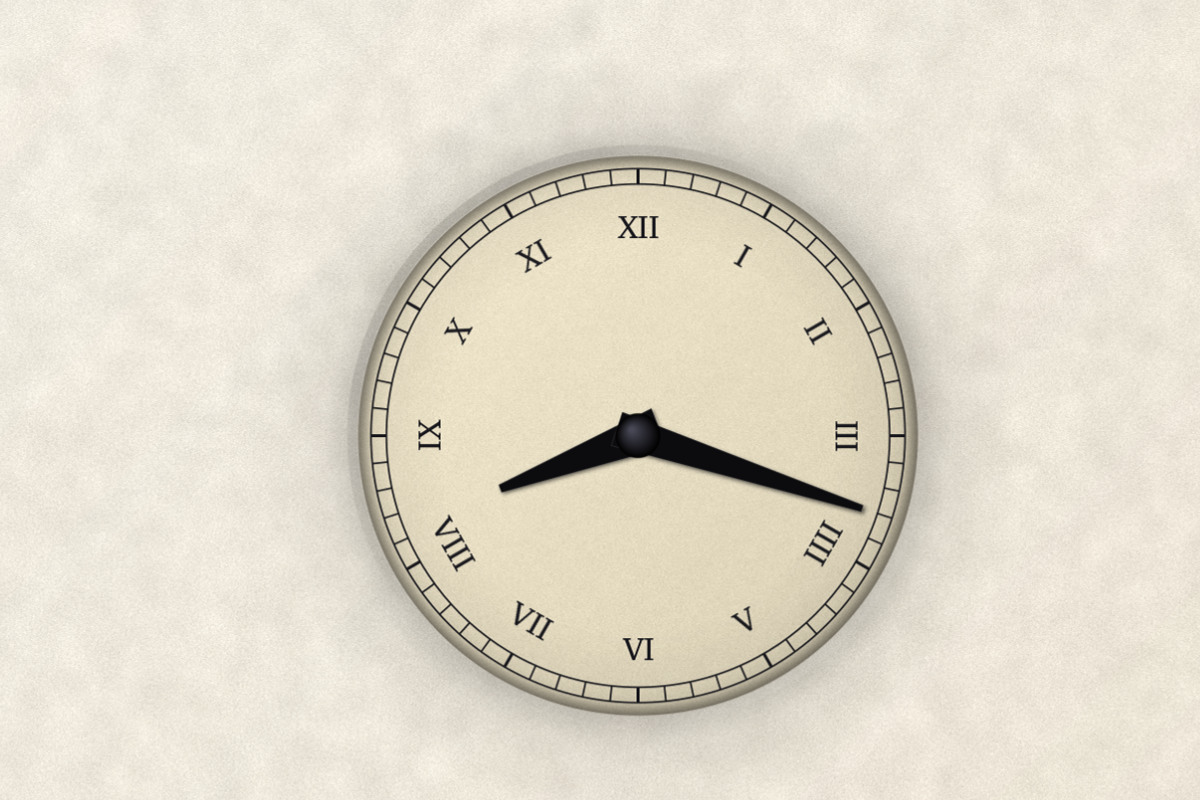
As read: {"hour": 8, "minute": 18}
